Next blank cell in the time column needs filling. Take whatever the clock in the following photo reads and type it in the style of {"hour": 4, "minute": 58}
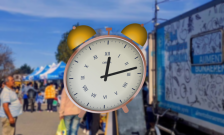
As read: {"hour": 12, "minute": 13}
